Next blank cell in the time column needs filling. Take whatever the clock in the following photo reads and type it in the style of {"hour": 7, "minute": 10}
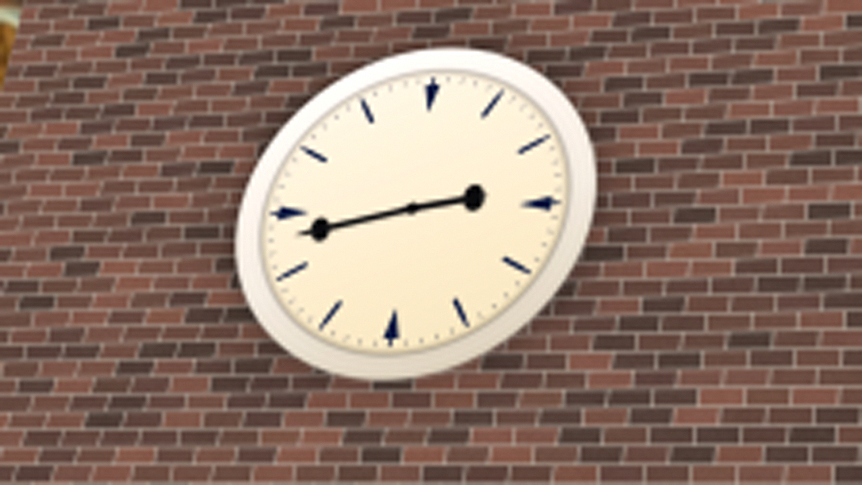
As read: {"hour": 2, "minute": 43}
